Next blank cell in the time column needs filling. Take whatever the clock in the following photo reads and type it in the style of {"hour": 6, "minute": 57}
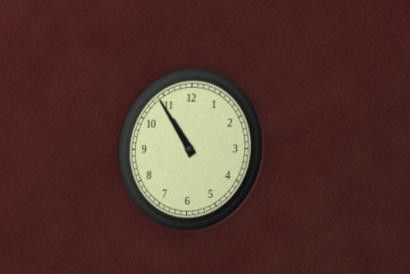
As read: {"hour": 10, "minute": 54}
